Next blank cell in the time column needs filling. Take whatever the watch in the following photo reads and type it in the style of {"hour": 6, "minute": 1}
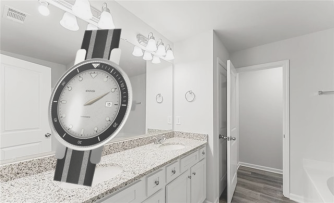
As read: {"hour": 2, "minute": 10}
